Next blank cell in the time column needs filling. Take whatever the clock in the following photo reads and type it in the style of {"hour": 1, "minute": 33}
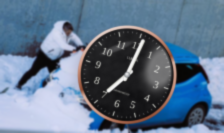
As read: {"hour": 7, "minute": 1}
